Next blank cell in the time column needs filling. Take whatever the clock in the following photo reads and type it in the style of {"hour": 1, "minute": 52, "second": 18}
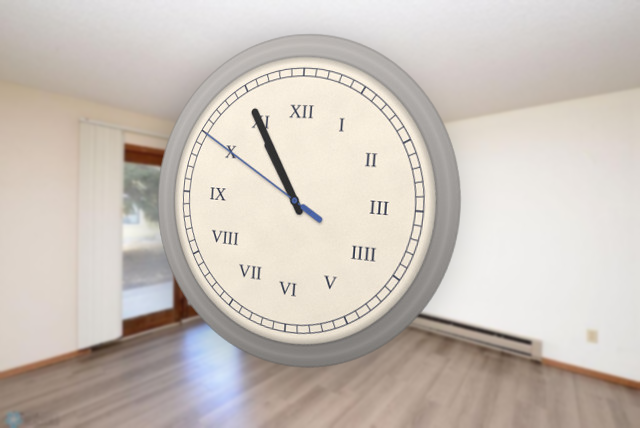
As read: {"hour": 10, "minute": 54, "second": 50}
